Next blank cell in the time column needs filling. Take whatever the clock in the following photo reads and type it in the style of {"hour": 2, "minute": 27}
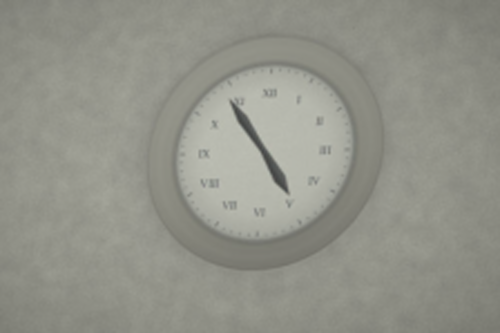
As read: {"hour": 4, "minute": 54}
